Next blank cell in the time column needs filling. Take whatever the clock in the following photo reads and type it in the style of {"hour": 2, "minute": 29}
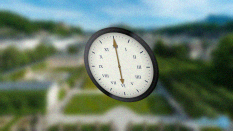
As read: {"hour": 6, "minute": 0}
